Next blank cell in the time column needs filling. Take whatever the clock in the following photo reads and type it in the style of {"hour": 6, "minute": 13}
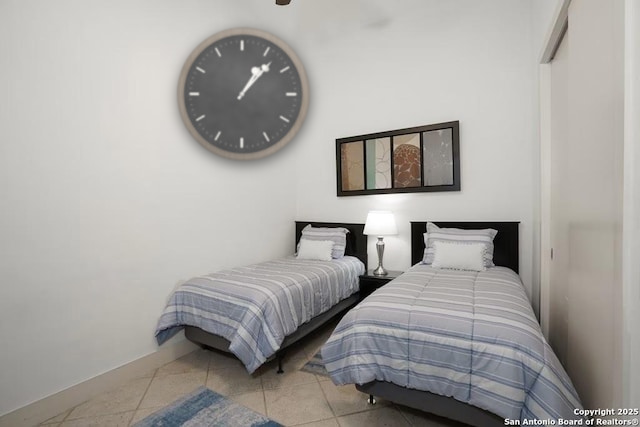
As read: {"hour": 1, "minute": 7}
